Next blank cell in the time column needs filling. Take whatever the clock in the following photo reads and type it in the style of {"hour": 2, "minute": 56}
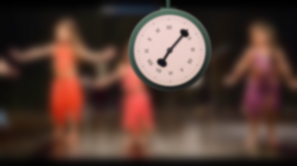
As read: {"hour": 7, "minute": 7}
